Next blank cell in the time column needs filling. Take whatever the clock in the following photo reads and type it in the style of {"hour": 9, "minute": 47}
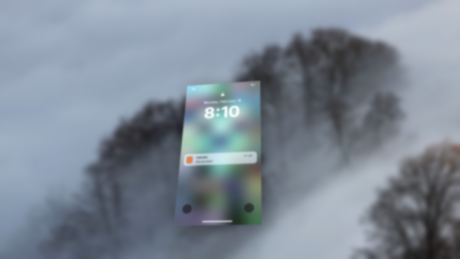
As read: {"hour": 8, "minute": 10}
